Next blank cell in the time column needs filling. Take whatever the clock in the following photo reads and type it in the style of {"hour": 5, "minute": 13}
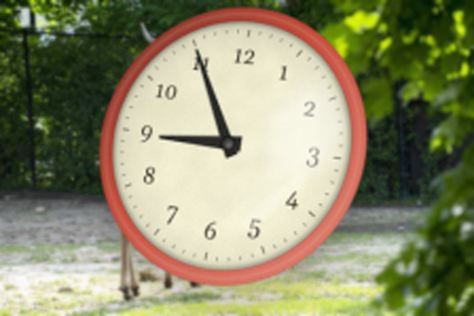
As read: {"hour": 8, "minute": 55}
